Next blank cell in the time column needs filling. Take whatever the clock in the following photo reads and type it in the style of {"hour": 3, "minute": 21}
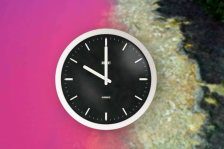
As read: {"hour": 10, "minute": 0}
